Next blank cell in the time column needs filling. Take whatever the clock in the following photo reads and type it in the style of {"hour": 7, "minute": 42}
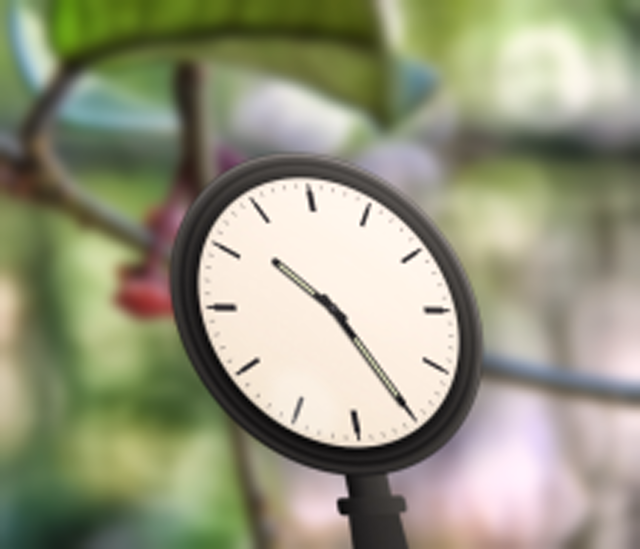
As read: {"hour": 10, "minute": 25}
